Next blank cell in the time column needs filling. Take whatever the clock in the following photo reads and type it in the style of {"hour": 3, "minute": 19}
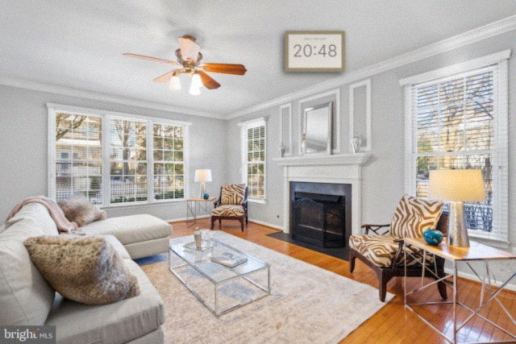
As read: {"hour": 20, "minute": 48}
